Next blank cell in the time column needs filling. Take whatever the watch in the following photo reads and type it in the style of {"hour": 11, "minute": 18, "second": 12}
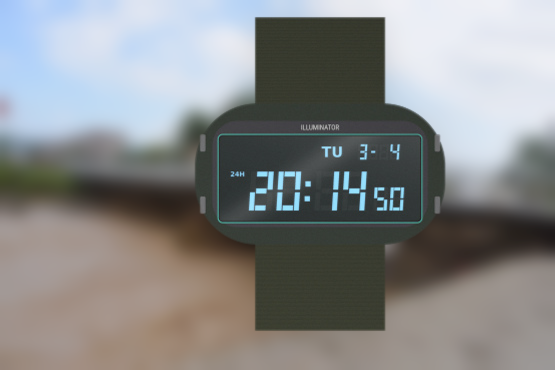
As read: {"hour": 20, "minute": 14, "second": 50}
